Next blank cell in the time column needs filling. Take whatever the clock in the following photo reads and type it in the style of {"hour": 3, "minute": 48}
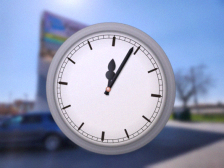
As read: {"hour": 12, "minute": 4}
